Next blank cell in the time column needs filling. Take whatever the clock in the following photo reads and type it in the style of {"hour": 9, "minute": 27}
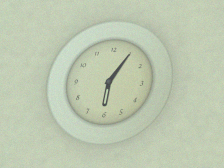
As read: {"hour": 6, "minute": 5}
